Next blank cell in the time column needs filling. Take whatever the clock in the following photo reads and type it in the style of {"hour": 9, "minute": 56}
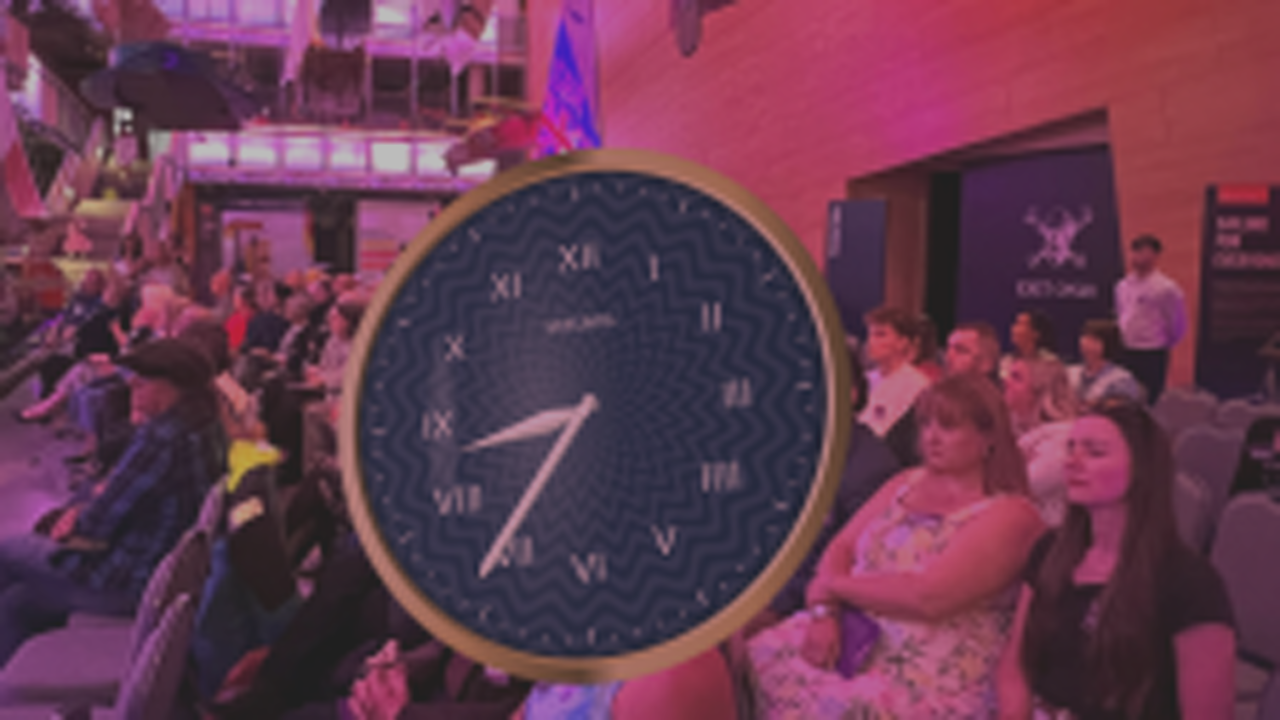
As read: {"hour": 8, "minute": 36}
